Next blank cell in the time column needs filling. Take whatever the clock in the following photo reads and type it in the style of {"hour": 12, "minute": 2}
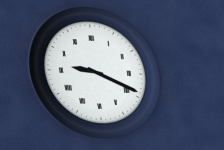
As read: {"hour": 9, "minute": 19}
